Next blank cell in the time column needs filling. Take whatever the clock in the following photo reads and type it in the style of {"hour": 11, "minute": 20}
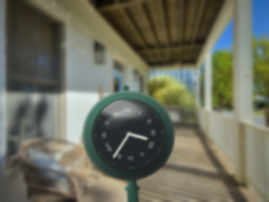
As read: {"hour": 3, "minute": 36}
